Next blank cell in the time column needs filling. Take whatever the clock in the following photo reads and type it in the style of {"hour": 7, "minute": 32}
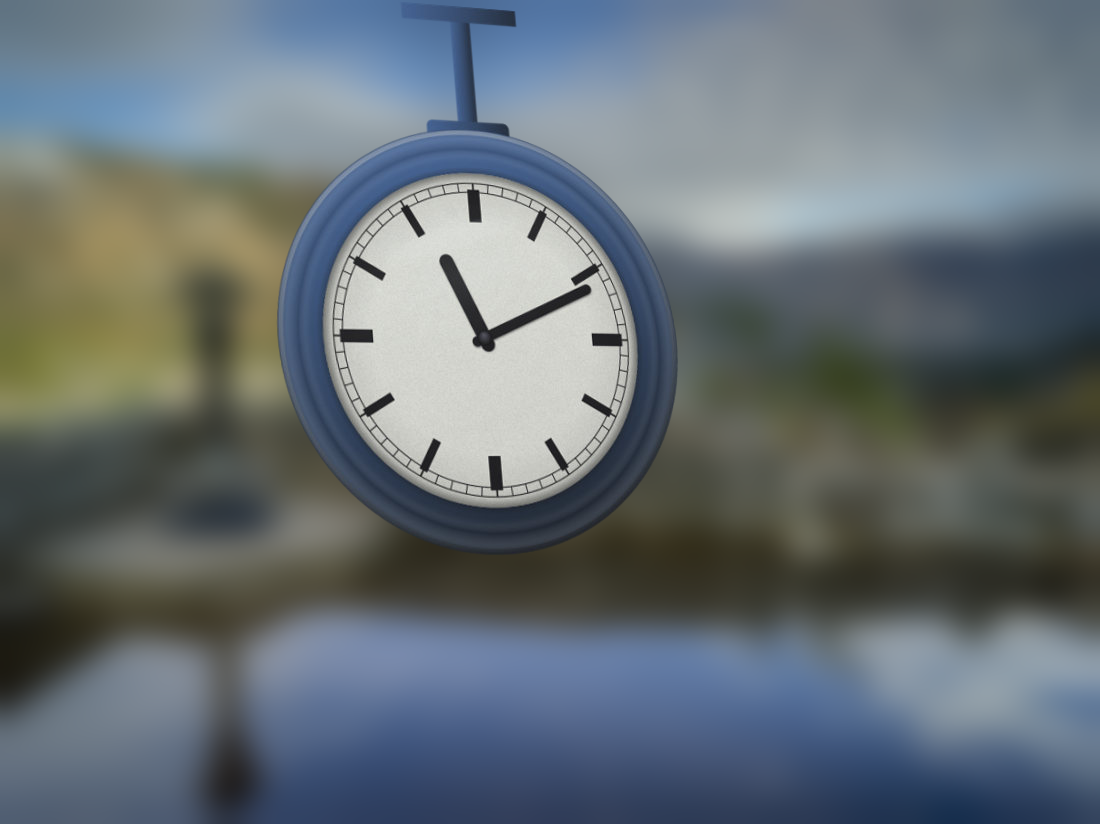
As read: {"hour": 11, "minute": 11}
